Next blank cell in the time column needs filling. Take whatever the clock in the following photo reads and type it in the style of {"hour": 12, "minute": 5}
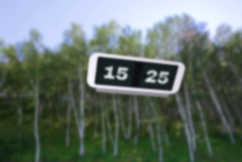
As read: {"hour": 15, "minute": 25}
